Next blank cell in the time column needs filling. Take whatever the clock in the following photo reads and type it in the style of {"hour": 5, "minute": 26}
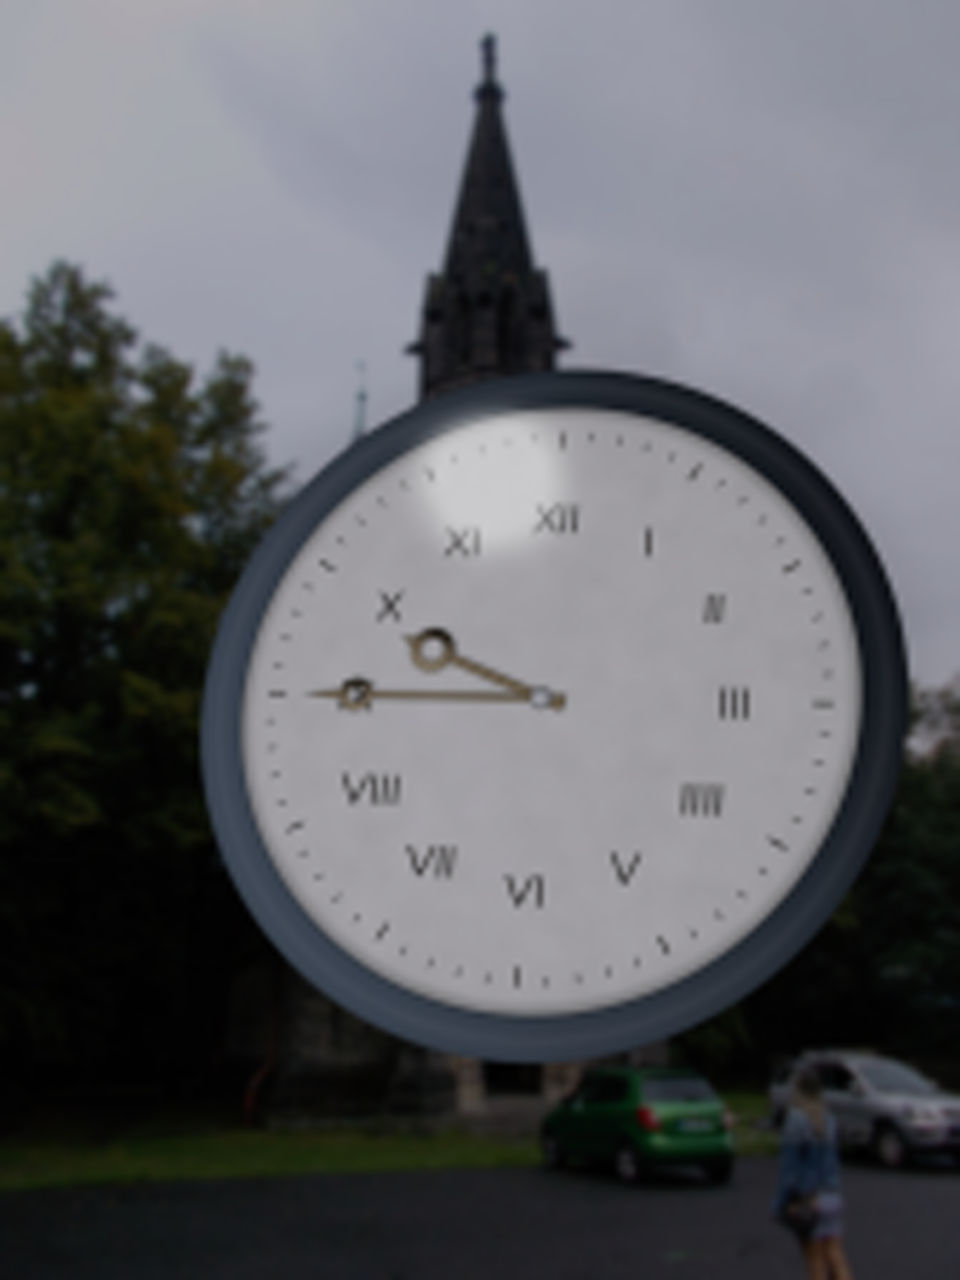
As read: {"hour": 9, "minute": 45}
